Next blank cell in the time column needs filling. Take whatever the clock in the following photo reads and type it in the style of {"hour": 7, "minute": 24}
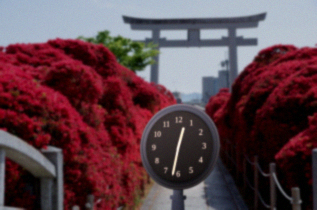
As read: {"hour": 12, "minute": 32}
